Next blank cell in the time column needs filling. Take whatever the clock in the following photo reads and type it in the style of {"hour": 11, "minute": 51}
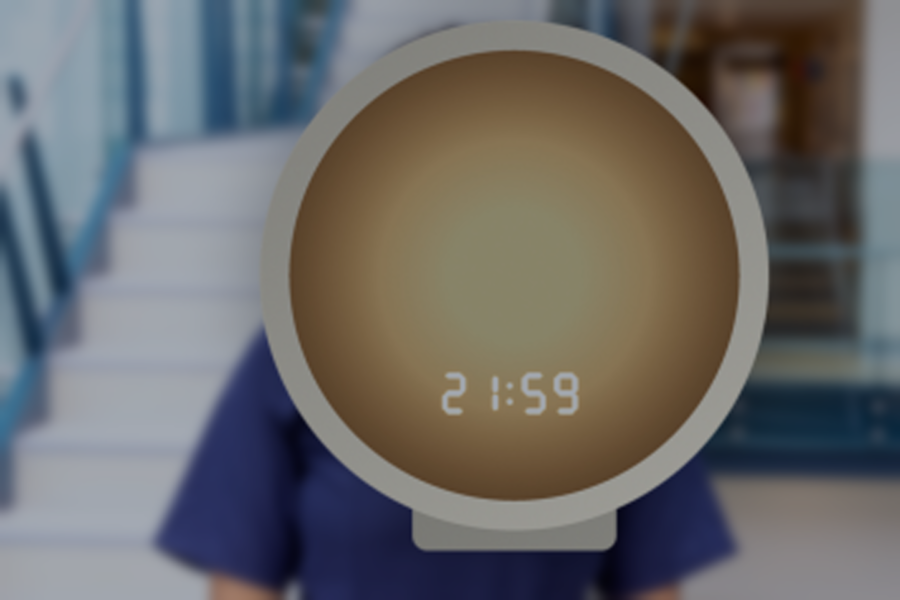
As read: {"hour": 21, "minute": 59}
